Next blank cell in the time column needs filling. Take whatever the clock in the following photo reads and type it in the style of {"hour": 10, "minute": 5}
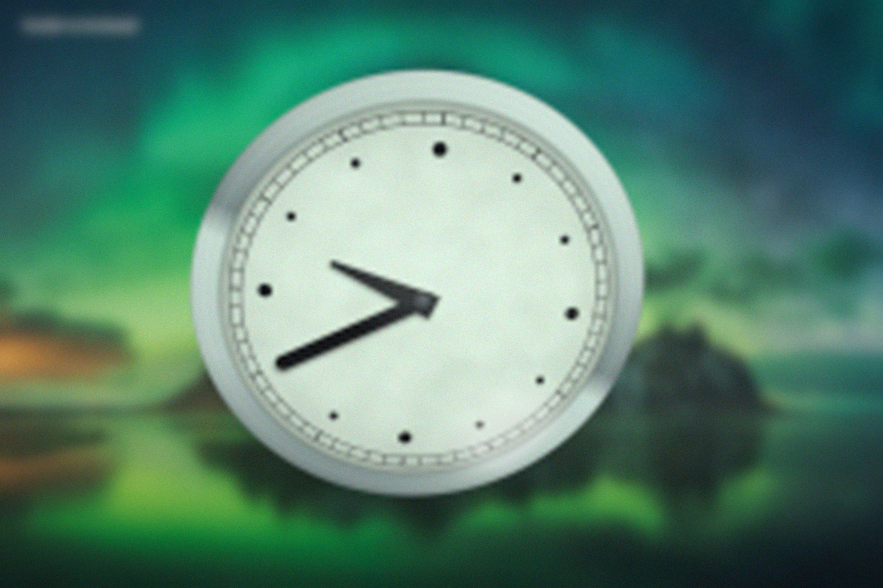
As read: {"hour": 9, "minute": 40}
